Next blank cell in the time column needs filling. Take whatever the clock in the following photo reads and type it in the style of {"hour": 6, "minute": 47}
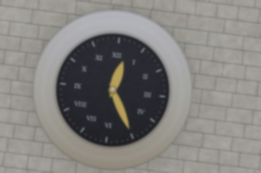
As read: {"hour": 12, "minute": 25}
